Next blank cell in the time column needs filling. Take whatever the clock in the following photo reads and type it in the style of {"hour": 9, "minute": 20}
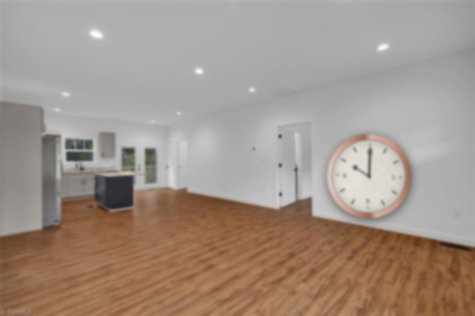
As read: {"hour": 10, "minute": 0}
